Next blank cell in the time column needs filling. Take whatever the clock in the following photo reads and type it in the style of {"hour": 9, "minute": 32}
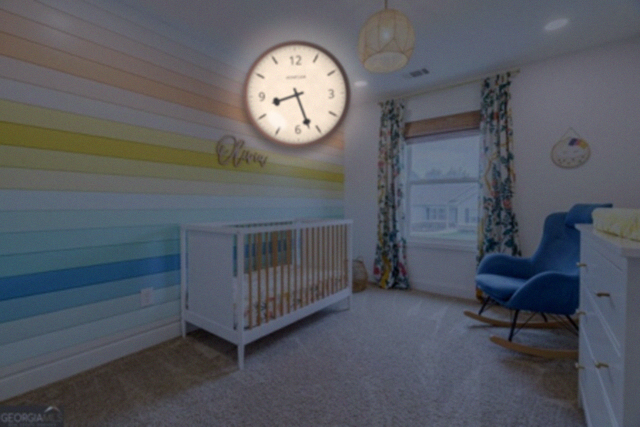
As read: {"hour": 8, "minute": 27}
